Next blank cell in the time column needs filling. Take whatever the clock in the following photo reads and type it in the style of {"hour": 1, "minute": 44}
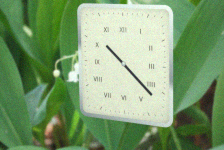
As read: {"hour": 10, "minute": 22}
